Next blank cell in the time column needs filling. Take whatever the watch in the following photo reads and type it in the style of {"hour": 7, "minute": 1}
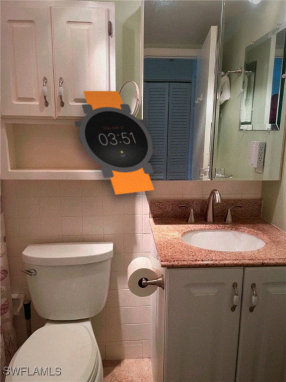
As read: {"hour": 3, "minute": 51}
